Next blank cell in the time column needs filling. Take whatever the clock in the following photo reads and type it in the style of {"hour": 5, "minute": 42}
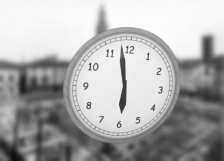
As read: {"hour": 5, "minute": 58}
